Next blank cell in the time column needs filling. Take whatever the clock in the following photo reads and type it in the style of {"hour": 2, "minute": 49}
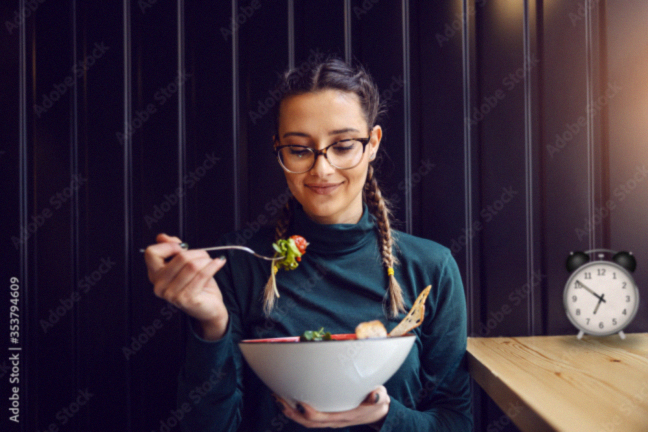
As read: {"hour": 6, "minute": 51}
